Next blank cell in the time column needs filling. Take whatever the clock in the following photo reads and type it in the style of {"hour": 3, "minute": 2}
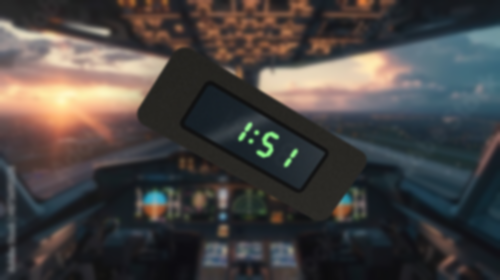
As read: {"hour": 1, "minute": 51}
